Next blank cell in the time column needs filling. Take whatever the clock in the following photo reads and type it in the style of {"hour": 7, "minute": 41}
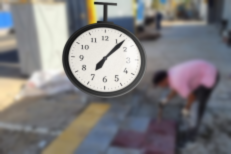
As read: {"hour": 7, "minute": 7}
